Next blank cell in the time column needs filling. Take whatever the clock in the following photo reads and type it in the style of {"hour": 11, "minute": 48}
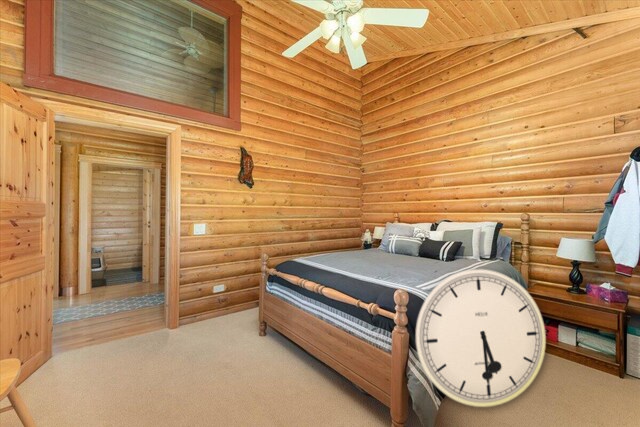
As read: {"hour": 5, "minute": 30}
